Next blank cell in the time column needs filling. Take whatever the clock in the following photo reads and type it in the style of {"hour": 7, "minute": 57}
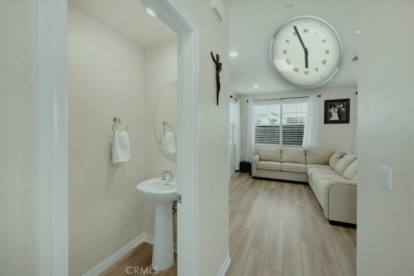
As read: {"hour": 5, "minute": 56}
